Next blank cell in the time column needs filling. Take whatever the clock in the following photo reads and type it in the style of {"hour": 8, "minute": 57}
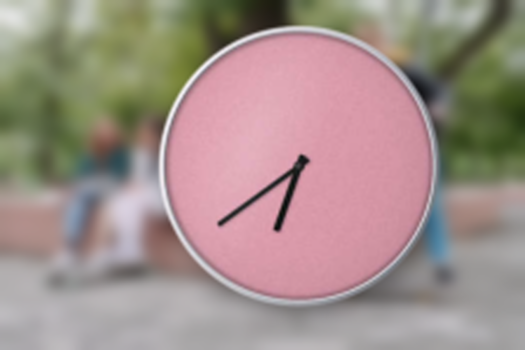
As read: {"hour": 6, "minute": 39}
